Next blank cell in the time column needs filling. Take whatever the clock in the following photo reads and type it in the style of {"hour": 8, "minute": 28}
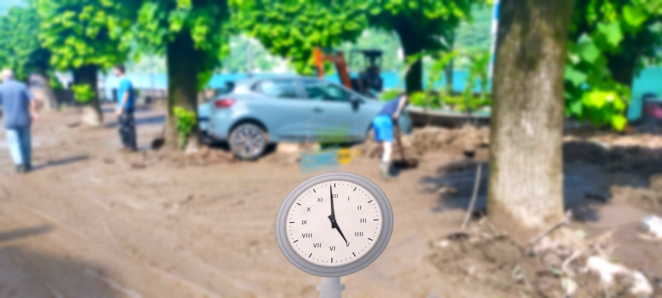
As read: {"hour": 4, "minute": 59}
